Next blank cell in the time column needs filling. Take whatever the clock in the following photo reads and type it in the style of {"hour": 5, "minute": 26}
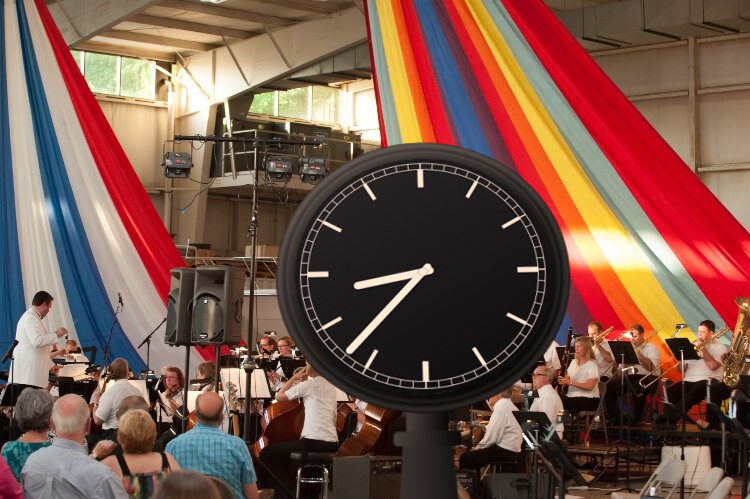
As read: {"hour": 8, "minute": 37}
